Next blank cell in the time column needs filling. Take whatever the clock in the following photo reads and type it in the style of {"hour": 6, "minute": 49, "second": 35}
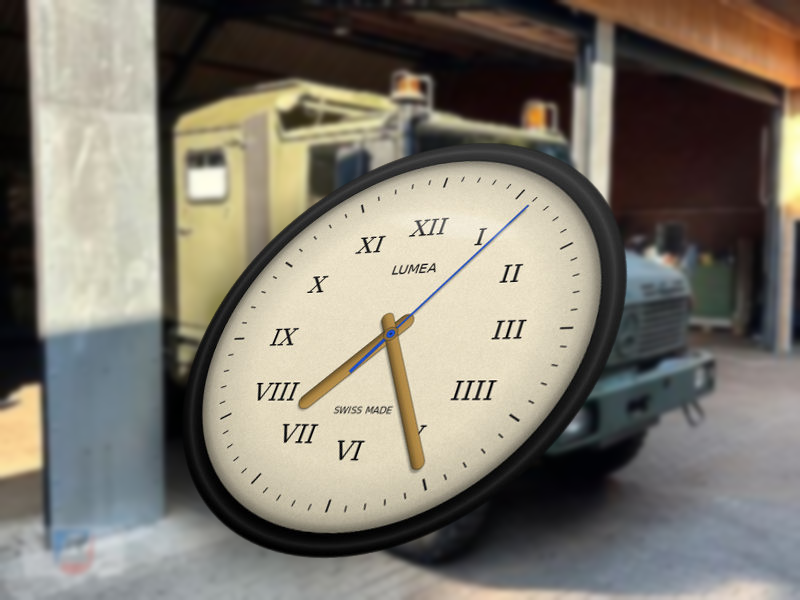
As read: {"hour": 7, "minute": 25, "second": 6}
